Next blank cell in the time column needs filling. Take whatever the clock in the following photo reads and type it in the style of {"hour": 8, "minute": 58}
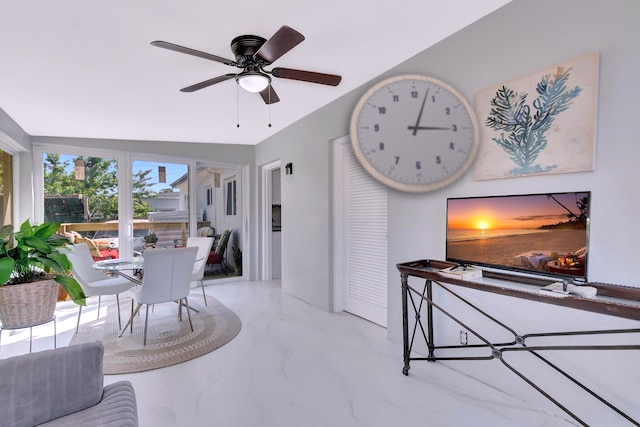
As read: {"hour": 3, "minute": 3}
